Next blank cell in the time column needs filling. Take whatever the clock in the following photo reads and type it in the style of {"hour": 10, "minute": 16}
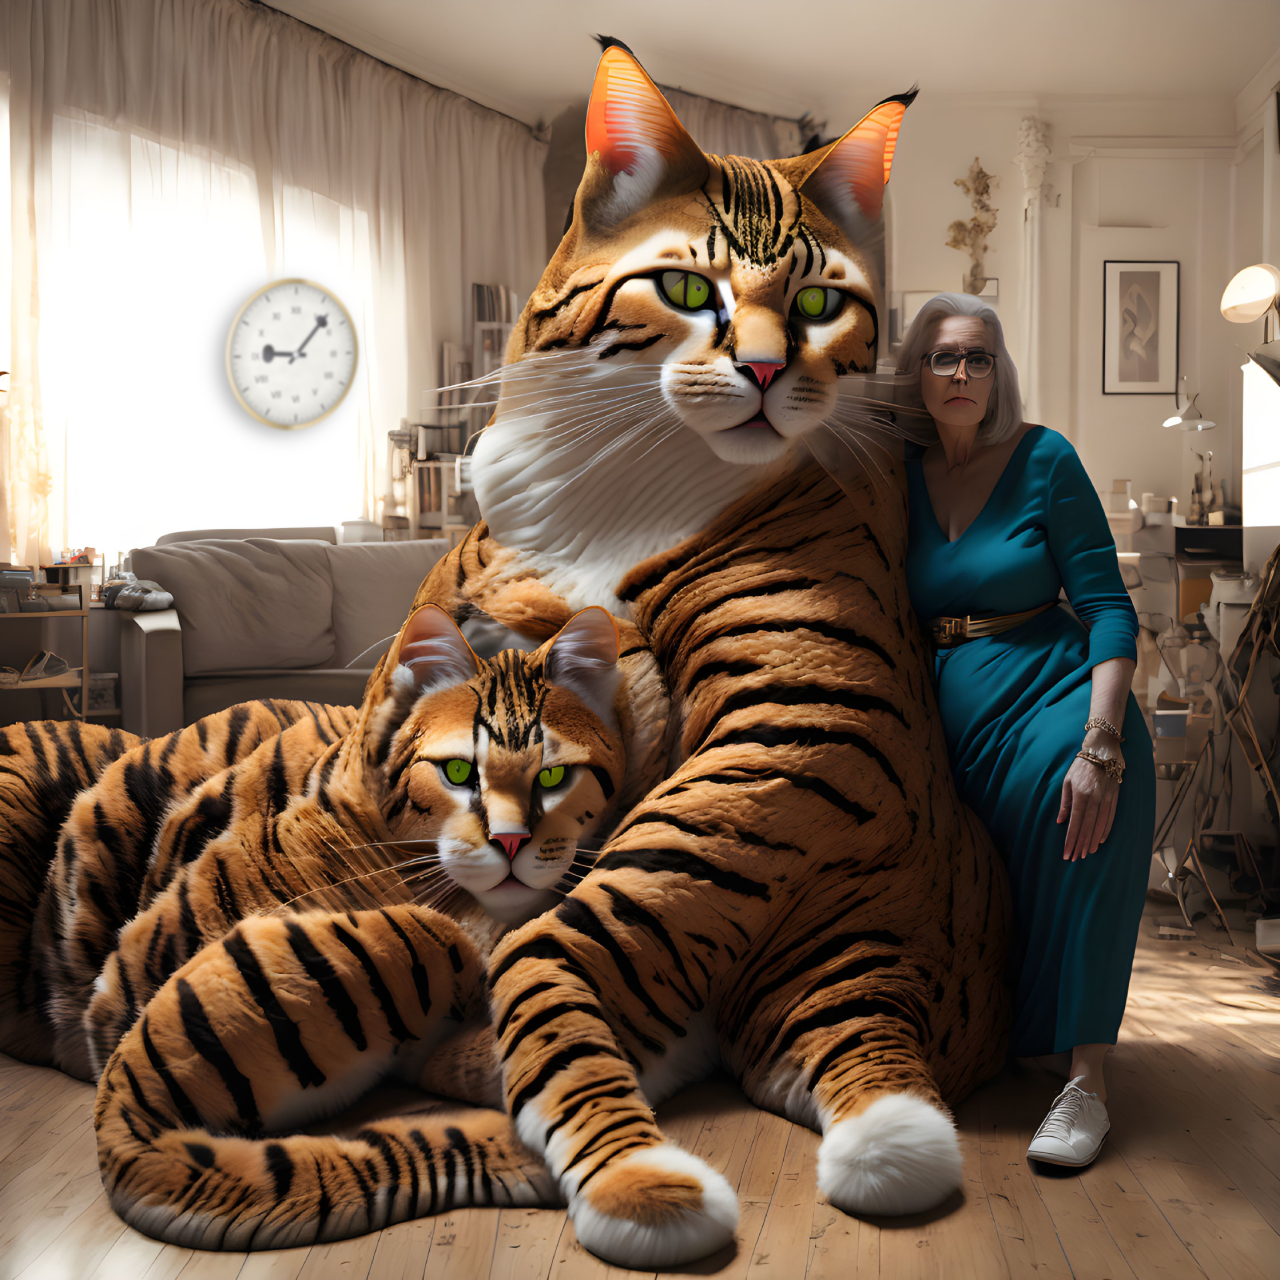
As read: {"hour": 9, "minute": 7}
